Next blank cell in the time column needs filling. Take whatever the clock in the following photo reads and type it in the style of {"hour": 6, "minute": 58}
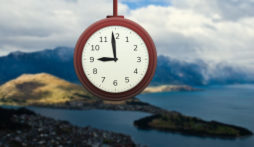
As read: {"hour": 8, "minute": 59}
